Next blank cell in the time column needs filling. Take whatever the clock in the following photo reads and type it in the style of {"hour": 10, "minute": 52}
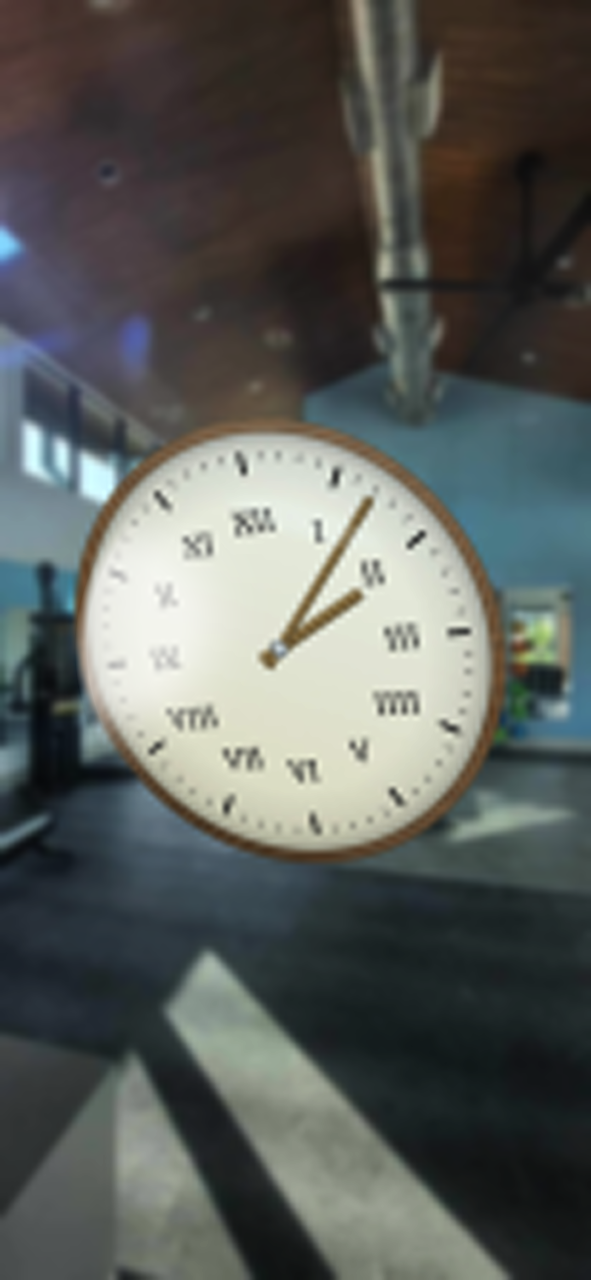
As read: {"hour": 2, "minute": 7}
